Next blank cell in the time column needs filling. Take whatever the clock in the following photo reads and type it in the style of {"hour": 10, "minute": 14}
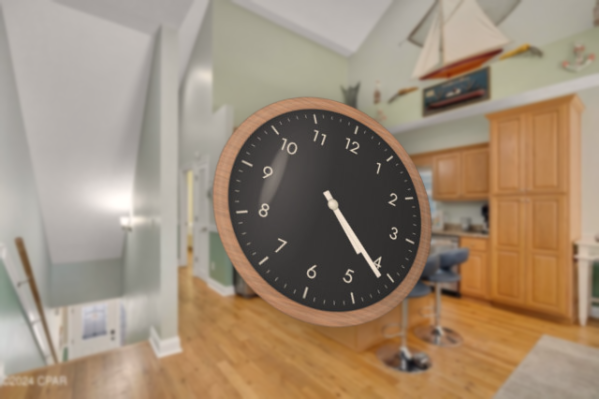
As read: {"hour": 4, "minute": 21}
